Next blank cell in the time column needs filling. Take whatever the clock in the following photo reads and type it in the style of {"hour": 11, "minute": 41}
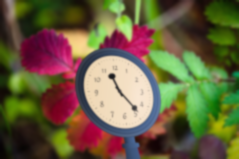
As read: {"hour": 11, "minute": 24}
